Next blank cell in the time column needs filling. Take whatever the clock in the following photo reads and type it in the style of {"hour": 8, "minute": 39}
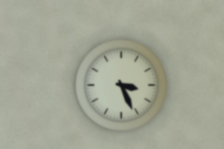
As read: {"hour": 3, "minute": 26}
